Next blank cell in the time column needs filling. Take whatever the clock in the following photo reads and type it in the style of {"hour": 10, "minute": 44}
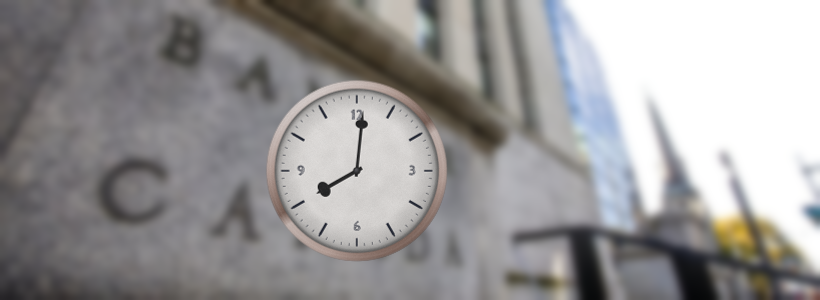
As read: {"hour": 8, "minute": 1}
